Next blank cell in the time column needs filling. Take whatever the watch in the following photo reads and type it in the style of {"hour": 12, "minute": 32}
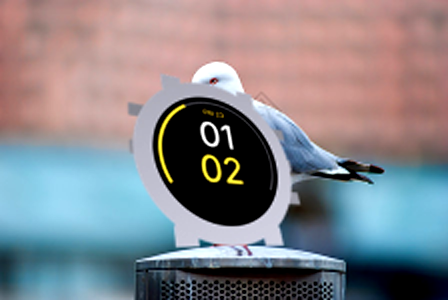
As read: {"hour": 1, "minute": 2}
